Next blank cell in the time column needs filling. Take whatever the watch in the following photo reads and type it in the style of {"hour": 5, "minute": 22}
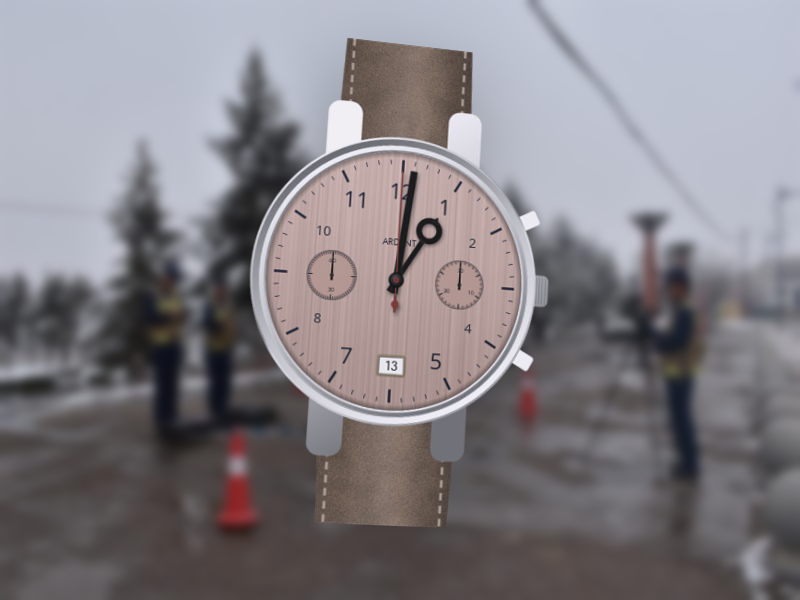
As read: {"hour": 1, "minute": 1}
